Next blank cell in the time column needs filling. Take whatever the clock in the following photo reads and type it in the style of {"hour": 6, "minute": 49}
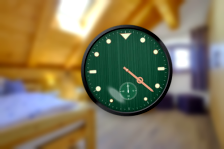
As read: {"hour": 4, "minute": 22}
